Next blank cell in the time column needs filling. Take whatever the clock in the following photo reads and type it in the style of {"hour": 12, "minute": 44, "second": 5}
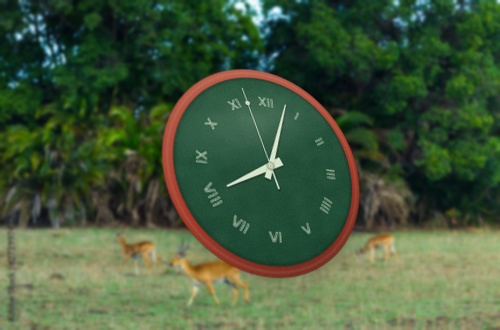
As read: {"hour": 8, "minute": 2, "second": 57}
